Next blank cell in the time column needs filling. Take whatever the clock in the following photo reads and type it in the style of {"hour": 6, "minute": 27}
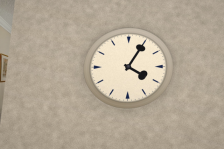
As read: {"hour": 4, "minute": 5}
